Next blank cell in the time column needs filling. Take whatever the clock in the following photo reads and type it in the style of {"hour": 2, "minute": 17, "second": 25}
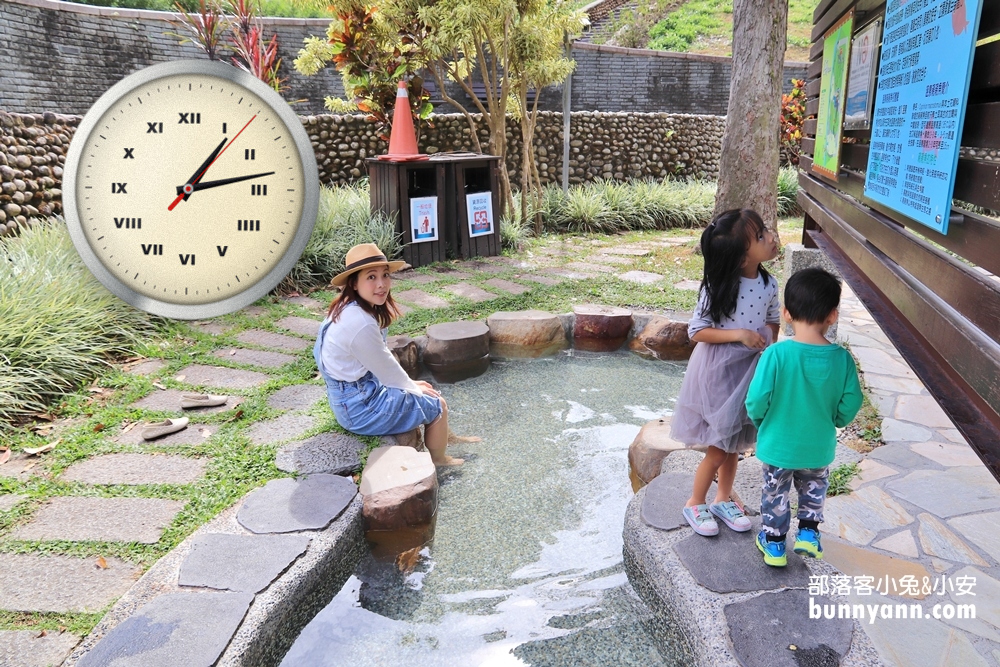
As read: {"hour": 1, "minute": 13, "second": 7}
